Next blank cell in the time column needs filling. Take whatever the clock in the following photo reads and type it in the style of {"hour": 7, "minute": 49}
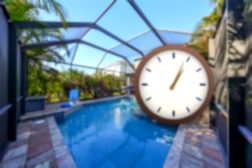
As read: {"hour": 1, "minute": 4}
